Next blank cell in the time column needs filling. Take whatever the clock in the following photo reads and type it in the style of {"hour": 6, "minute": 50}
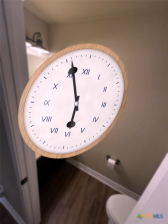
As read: {"hour": 5, "minute": 56}
